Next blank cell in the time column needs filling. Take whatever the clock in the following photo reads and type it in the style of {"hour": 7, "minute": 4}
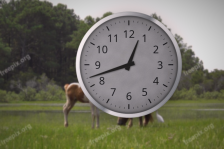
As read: {"hour": 12, "minute": 42}
